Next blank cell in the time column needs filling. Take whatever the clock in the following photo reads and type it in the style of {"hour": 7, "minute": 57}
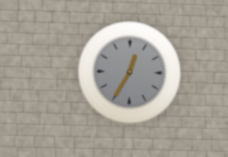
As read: {"hour": 12, "minute": 35}
